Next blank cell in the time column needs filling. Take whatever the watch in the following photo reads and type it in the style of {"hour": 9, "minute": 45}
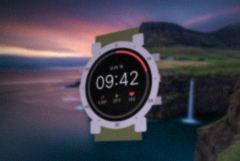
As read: {"hour": 9, "minute": 42}
